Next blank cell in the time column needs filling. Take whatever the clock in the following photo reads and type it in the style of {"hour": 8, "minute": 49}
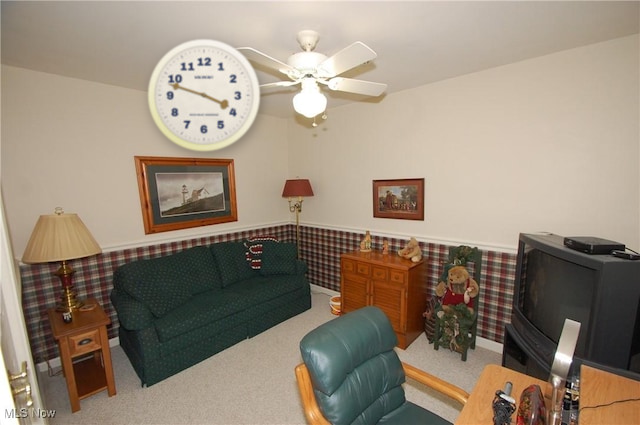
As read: {"hour": 3, "minute": 48}
